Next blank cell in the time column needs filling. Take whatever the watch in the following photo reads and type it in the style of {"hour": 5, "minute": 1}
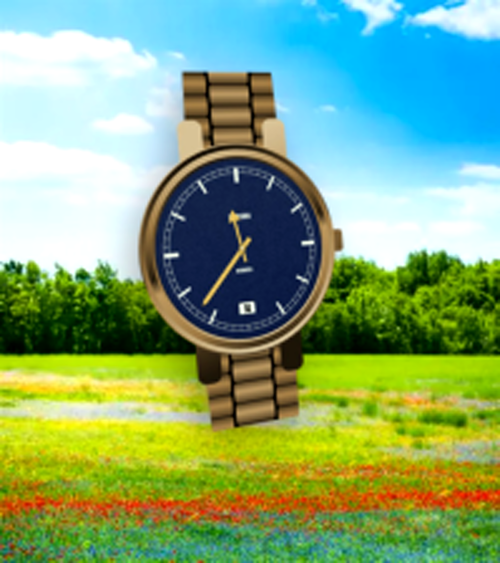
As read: {"hour": 11, "minute": 37}
